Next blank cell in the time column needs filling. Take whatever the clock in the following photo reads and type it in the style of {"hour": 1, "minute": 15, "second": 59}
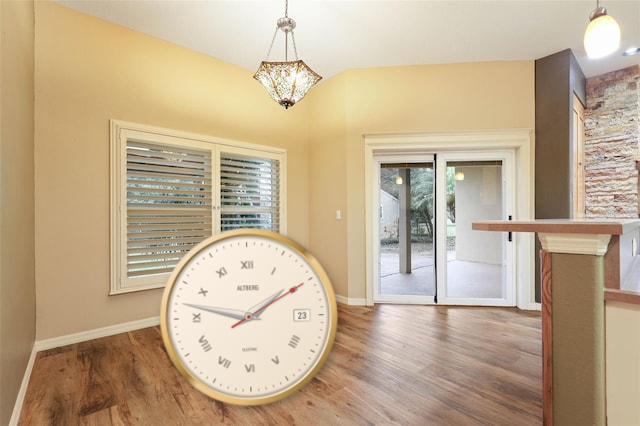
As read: {"hour": 1, "minute": 47, "second": 10}
